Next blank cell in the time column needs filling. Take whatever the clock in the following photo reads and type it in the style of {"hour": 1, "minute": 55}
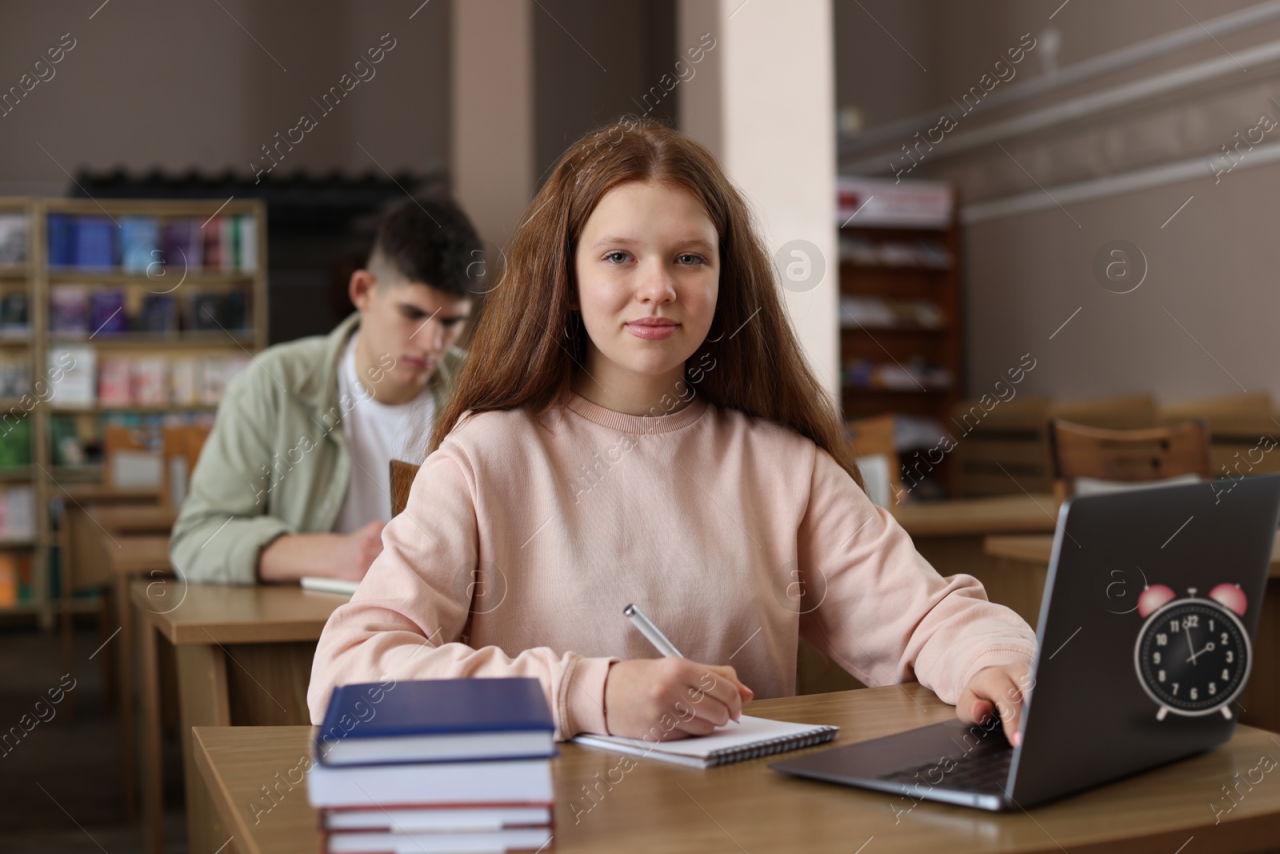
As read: {"hour": 1, "minute": 58}
